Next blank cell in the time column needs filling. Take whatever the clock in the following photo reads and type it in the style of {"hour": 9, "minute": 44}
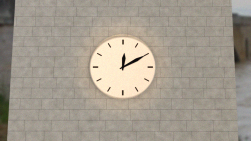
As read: {"hour": 12, "minute": 10}
